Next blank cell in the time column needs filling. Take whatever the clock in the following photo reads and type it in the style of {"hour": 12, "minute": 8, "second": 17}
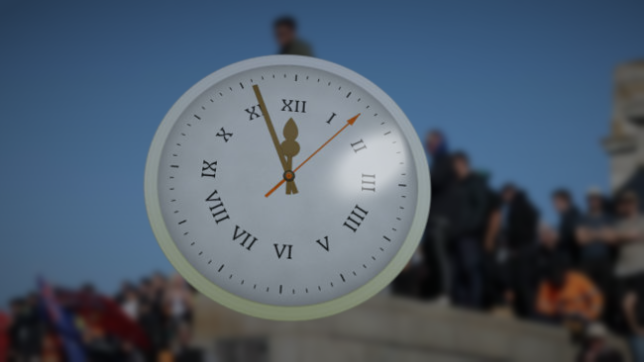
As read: {"hour": 11, "minute": 56, "second": 7}
